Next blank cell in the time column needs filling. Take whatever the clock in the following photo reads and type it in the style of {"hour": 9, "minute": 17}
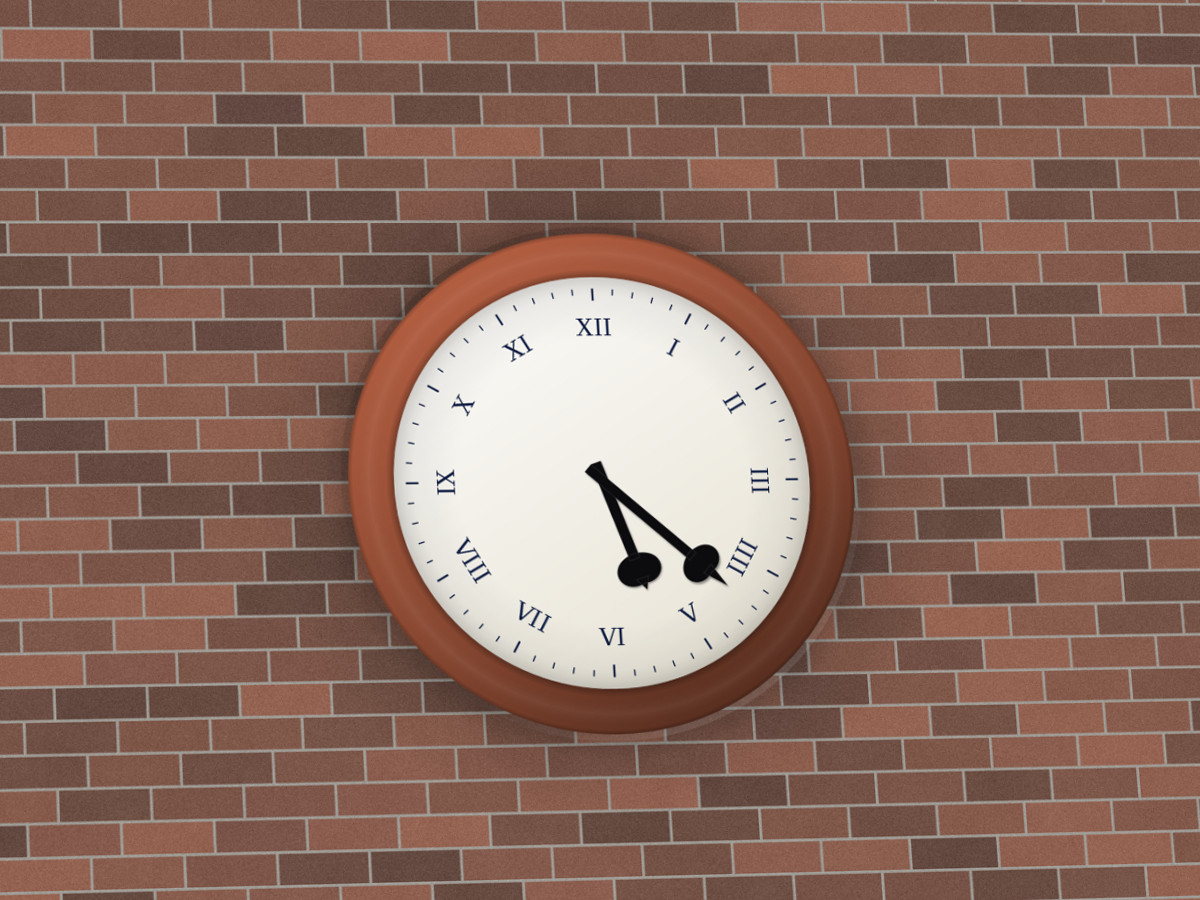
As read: {"hour": 5, "minute": 22}
